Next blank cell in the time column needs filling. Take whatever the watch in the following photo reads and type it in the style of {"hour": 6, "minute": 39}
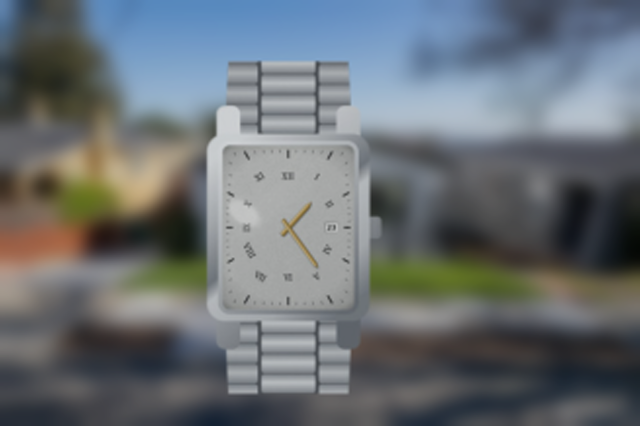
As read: {"hour": 1, "minute": 24}
